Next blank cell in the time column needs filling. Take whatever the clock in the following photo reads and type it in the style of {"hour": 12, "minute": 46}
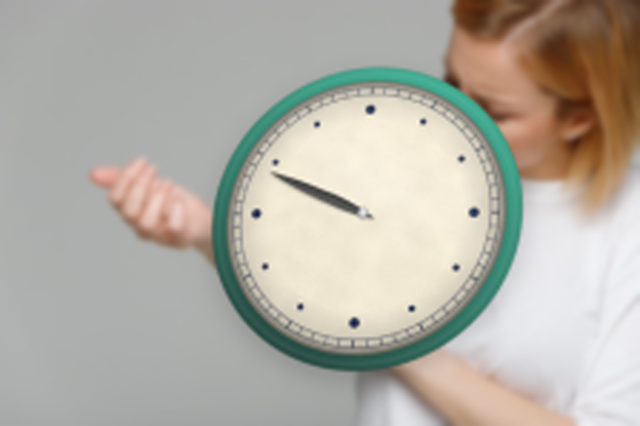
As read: {"hour": 9, "minute": 49}
